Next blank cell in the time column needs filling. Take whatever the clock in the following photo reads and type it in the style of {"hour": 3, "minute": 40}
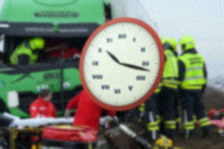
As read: {"hour": 10, "minute": 17}
